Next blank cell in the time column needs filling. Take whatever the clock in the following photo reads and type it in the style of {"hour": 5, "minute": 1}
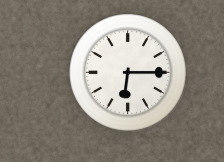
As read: {"hour": 6, "minute": 15}
